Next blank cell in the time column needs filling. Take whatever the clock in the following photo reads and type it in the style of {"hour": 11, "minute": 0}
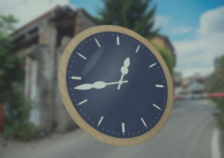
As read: {"hour": 12, "minute": 43}
